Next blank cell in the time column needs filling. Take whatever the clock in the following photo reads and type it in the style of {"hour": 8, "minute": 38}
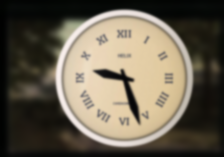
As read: {"hour": 9, "minute": 27}
